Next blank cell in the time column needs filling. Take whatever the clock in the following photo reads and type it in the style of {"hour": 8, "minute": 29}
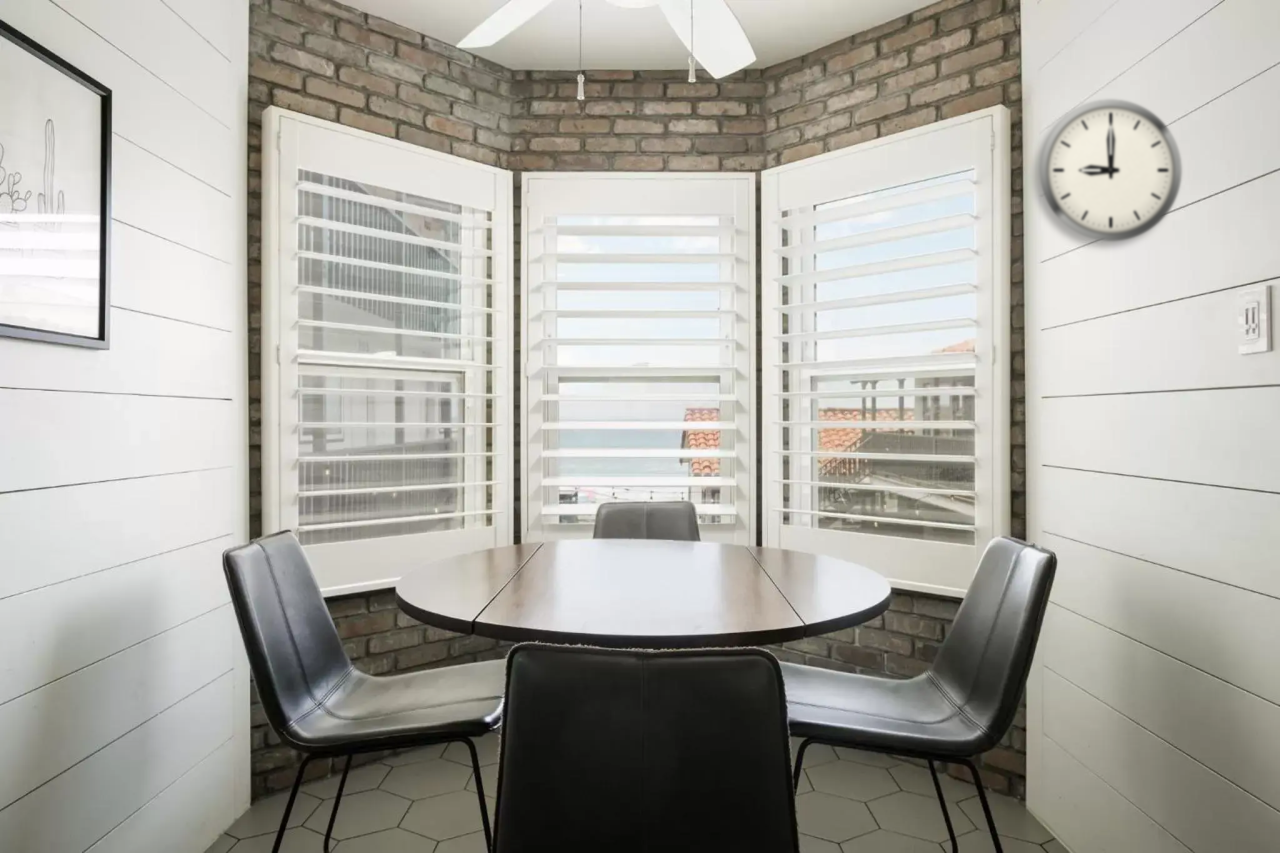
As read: {"hour": 9, "minute": 0}
